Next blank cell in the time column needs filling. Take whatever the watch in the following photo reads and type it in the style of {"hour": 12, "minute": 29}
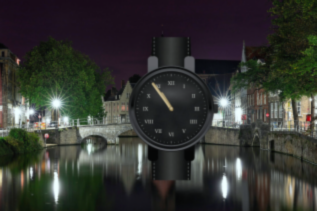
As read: {"hour": 10, "minute": 54}
